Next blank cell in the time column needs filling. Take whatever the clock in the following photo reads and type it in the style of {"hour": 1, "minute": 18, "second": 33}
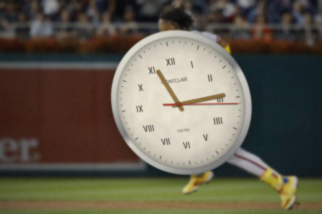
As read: {"hour": 11, "minute": 14, "second": 16}
